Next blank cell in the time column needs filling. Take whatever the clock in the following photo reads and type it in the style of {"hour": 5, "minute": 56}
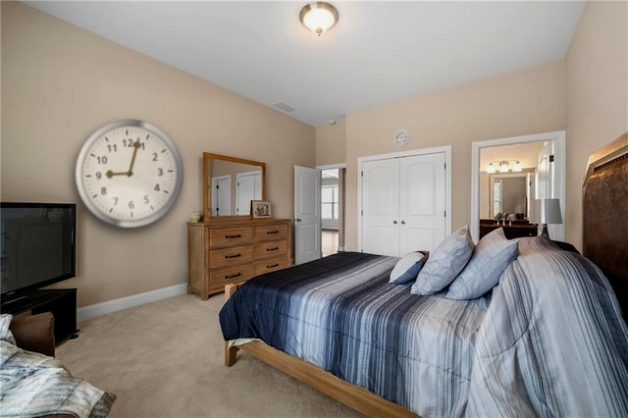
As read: {"hour": 9, "minute": 3}
